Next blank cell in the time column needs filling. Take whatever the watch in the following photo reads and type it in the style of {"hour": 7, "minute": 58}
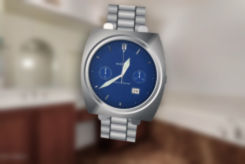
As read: {"hour": 12, "minute": 39}
